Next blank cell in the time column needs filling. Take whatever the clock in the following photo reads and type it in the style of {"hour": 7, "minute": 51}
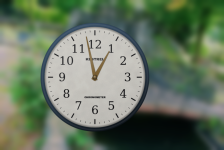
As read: {"hour": 12, "minute": 58}
